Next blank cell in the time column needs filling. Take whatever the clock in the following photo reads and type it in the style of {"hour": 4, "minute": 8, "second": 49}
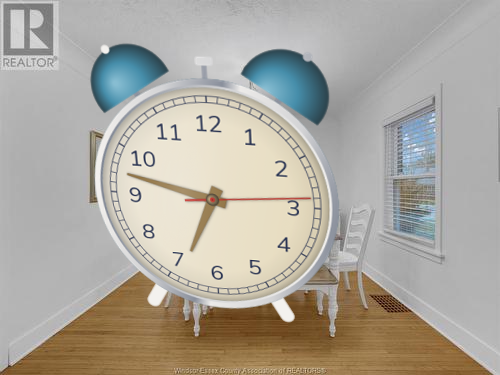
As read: {"hour": 6, "minute": 47, "second": 14}
